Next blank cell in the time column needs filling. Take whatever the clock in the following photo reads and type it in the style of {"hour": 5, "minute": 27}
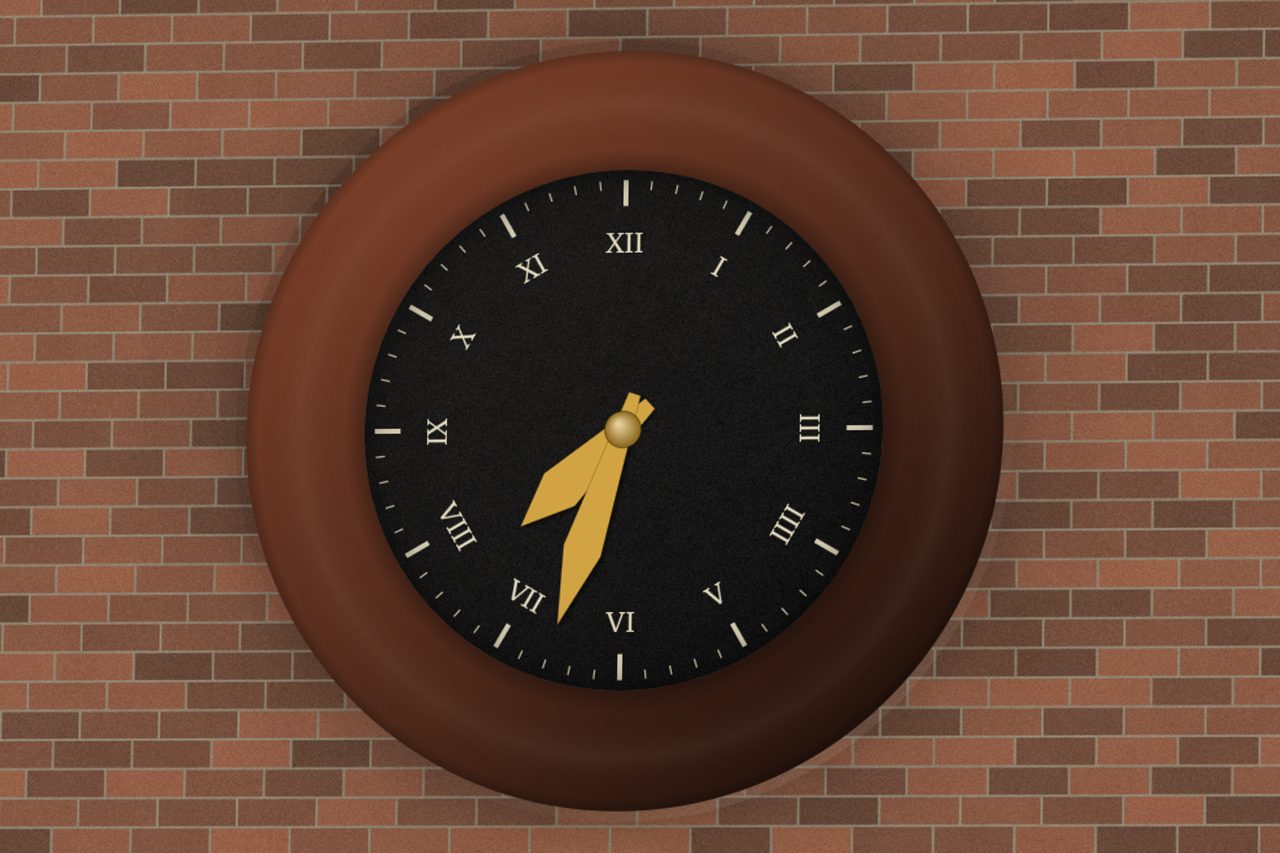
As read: {"hour": 7, "minute": 33}
